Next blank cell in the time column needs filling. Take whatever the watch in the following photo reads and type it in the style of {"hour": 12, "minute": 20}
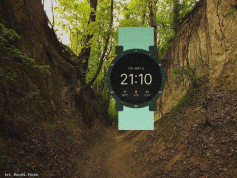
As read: {"hour": 21, "minute": 10}
